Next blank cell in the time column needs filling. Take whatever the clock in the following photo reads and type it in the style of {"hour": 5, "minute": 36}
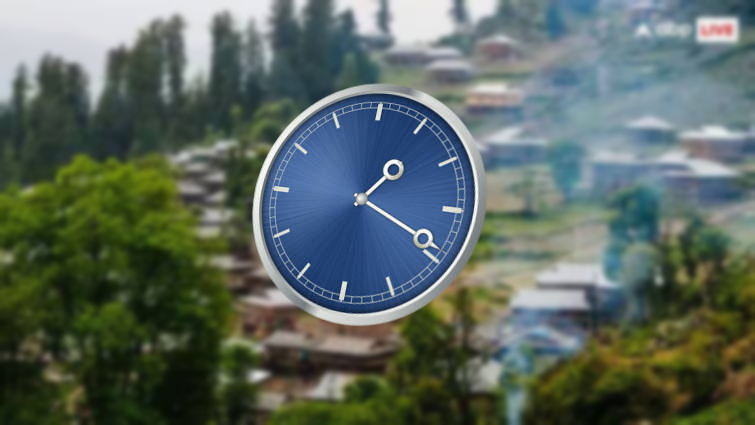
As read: {"hour": 1, "minute": 19}
